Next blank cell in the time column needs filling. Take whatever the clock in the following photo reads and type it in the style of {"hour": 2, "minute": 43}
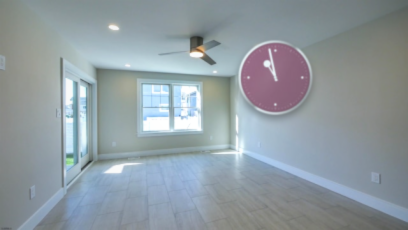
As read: {"hour": 10, "minute": 58}
